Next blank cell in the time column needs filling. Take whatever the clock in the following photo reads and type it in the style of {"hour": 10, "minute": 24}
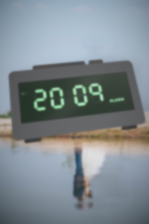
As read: {"hour": 20, "minute": 9}
